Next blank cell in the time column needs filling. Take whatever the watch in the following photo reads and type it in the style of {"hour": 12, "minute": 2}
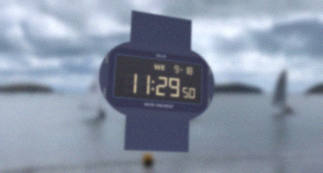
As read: {"hour": 11, "minute": 29}
